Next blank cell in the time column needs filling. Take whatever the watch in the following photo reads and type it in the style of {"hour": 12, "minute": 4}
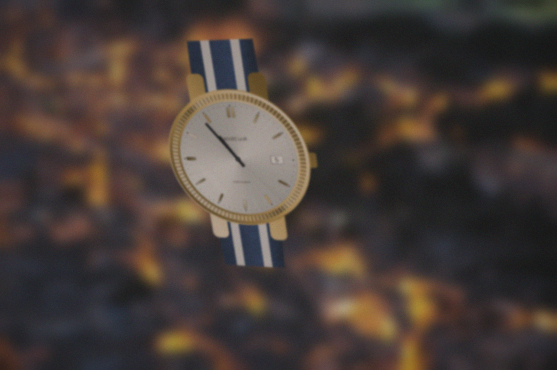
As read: {"hour": 10, "minute": 54}
